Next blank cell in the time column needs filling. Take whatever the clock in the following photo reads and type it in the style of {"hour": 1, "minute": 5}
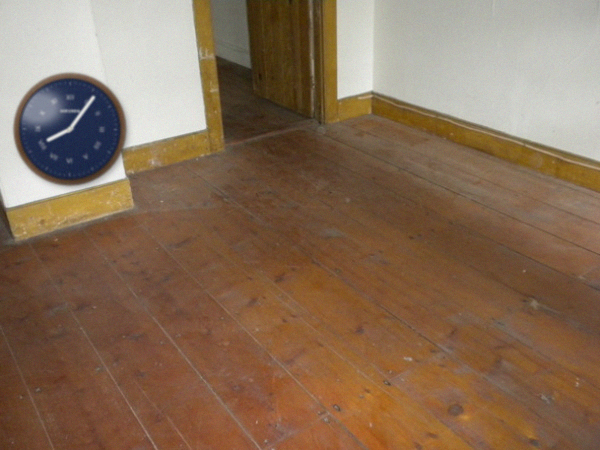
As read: {"hour": 8, "minute": 6}
